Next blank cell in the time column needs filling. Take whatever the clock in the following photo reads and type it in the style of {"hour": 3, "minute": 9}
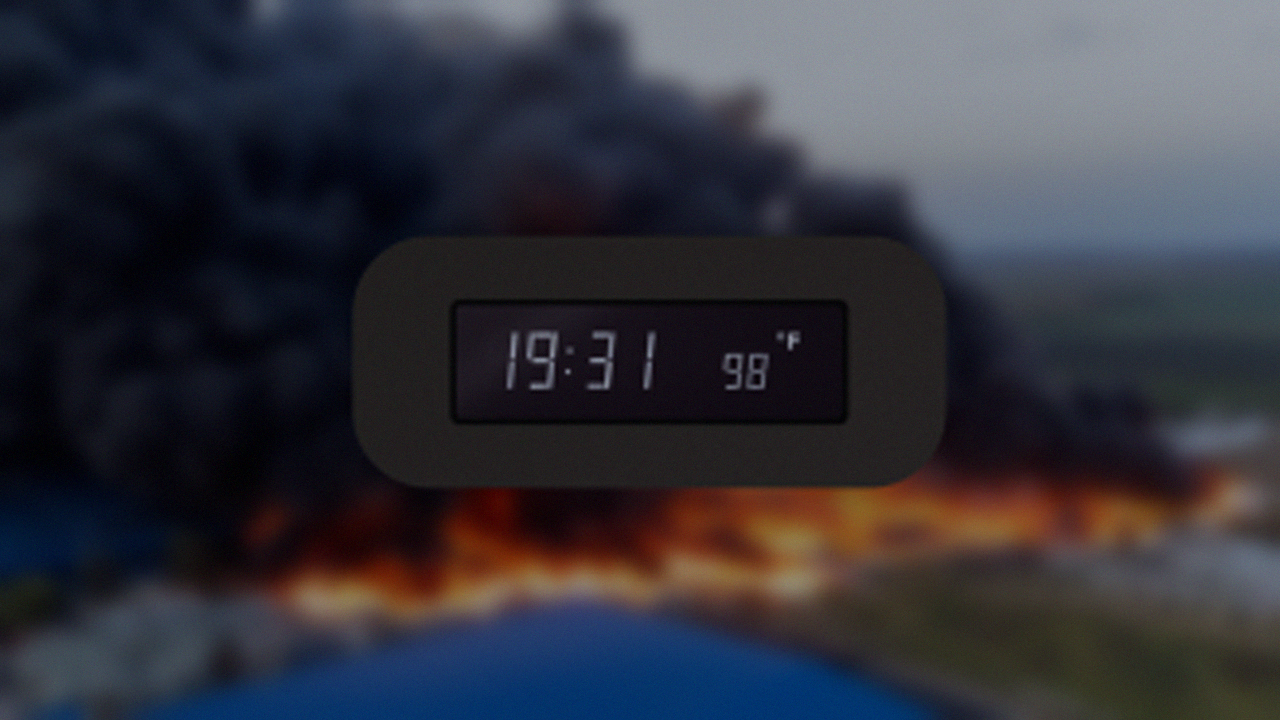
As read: {"hour": 19, "minute": 31}
